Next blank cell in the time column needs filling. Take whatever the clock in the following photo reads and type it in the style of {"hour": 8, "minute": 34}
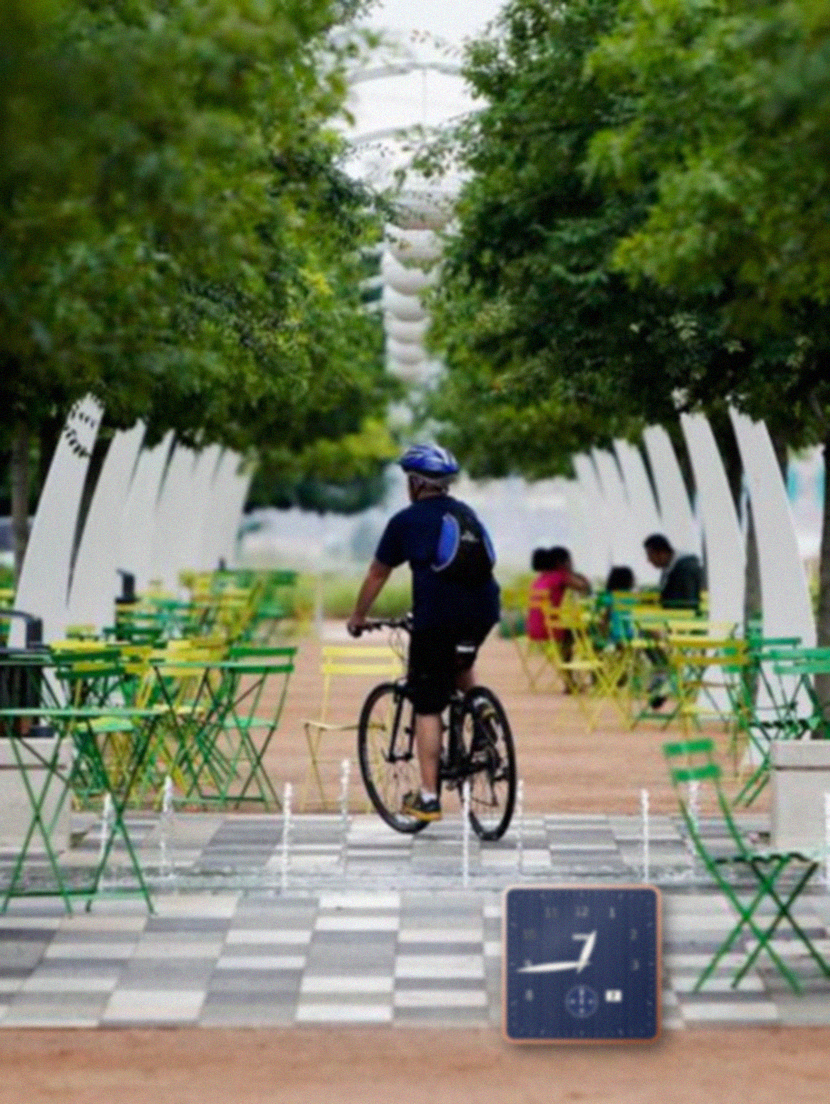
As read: {"hour": 12, "minute": 44}
